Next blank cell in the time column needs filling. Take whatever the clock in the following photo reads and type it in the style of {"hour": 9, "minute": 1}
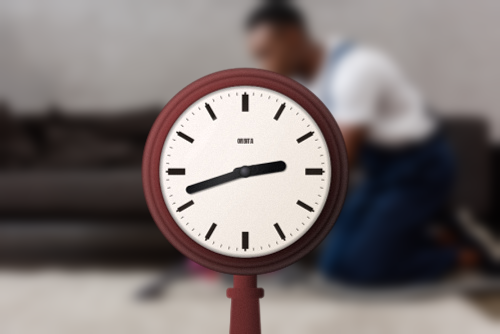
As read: {"hour": 2, "minute": 42}
